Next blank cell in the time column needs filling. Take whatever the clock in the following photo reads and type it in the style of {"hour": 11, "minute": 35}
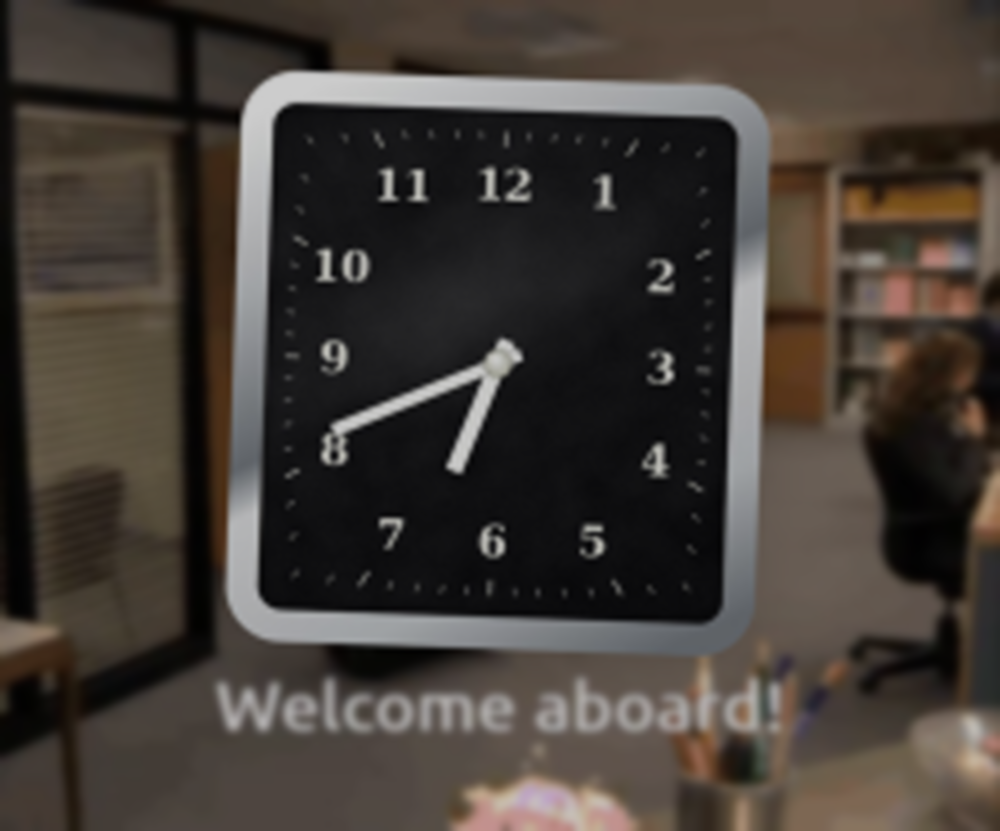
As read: {"hour": 6, "minute": 41}
